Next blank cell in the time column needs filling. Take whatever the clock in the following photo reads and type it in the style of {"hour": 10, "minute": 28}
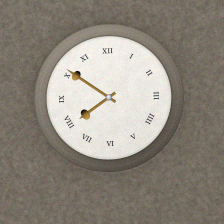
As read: {"hour": 7, "minute": 51}
